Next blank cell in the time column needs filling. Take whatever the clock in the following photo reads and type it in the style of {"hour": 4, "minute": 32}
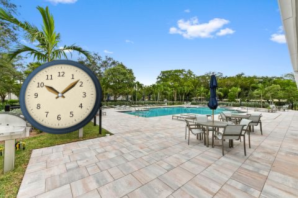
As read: {"hour": 10, "minute": 8}
